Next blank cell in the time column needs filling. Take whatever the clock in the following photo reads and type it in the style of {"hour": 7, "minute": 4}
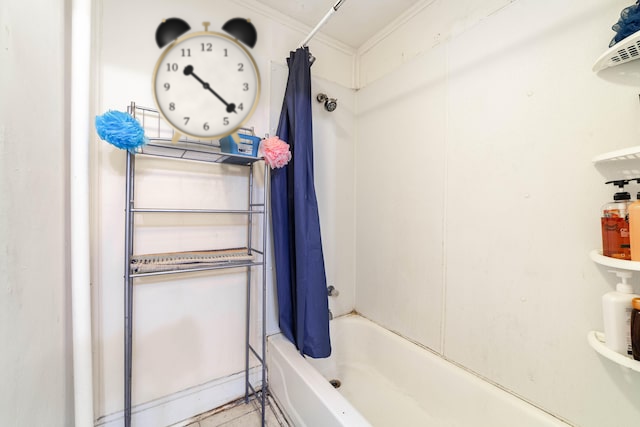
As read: {"hour": 10, "minute": 22}
